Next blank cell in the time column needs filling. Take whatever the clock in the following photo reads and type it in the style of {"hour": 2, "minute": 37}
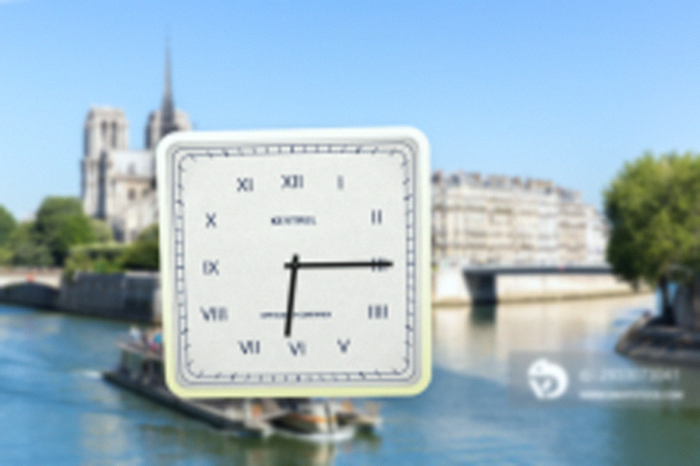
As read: {"hour": 6, "minute": 15}
